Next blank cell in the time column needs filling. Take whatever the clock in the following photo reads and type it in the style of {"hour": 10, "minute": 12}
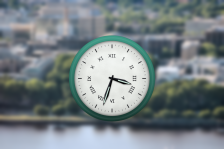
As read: {"hour": 3, "minute": 33}
